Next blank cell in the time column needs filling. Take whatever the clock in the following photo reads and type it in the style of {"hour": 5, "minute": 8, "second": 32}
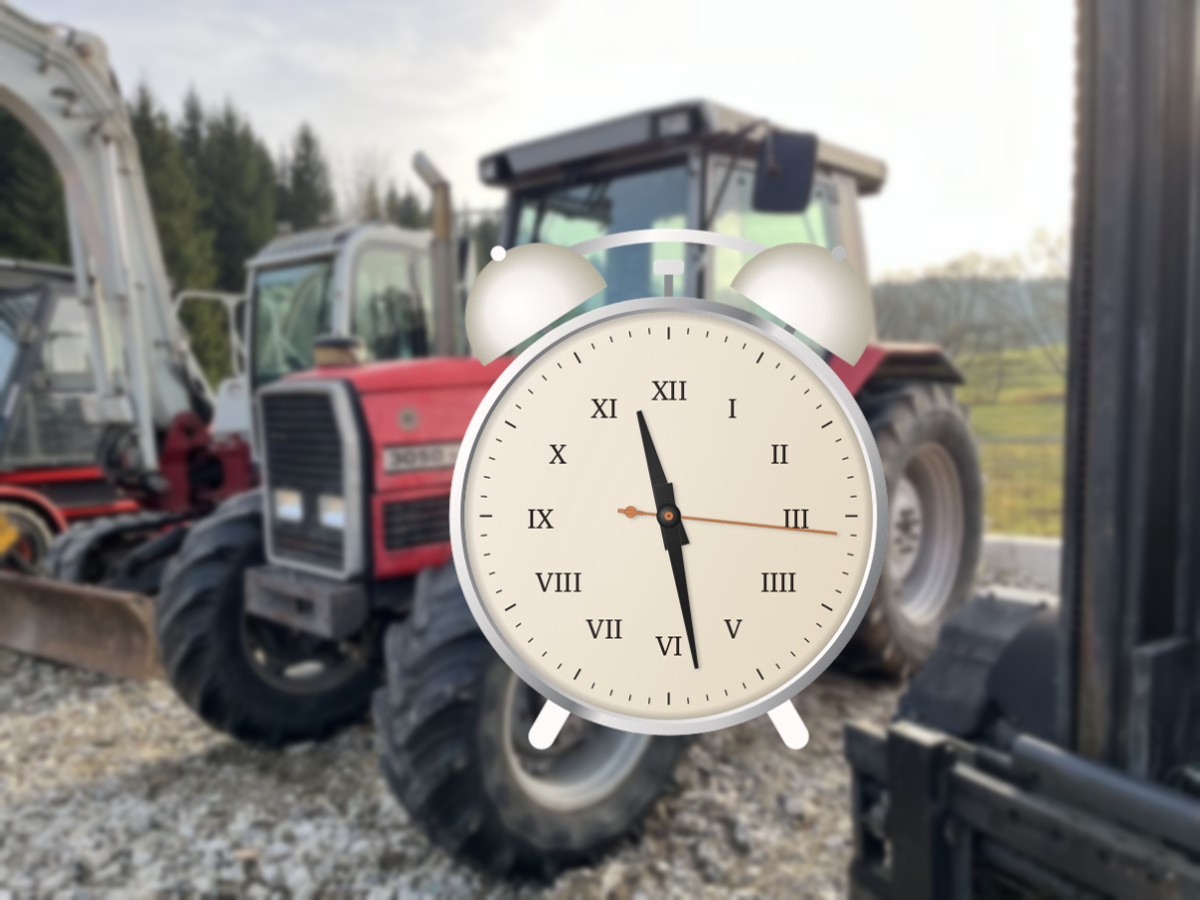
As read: {"hour": 11, "minute": 28, "second": 16}
